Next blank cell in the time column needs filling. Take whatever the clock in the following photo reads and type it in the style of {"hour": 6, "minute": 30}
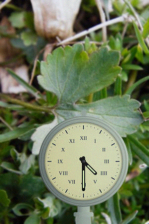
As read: {"hour": 4, "minute": 30}
